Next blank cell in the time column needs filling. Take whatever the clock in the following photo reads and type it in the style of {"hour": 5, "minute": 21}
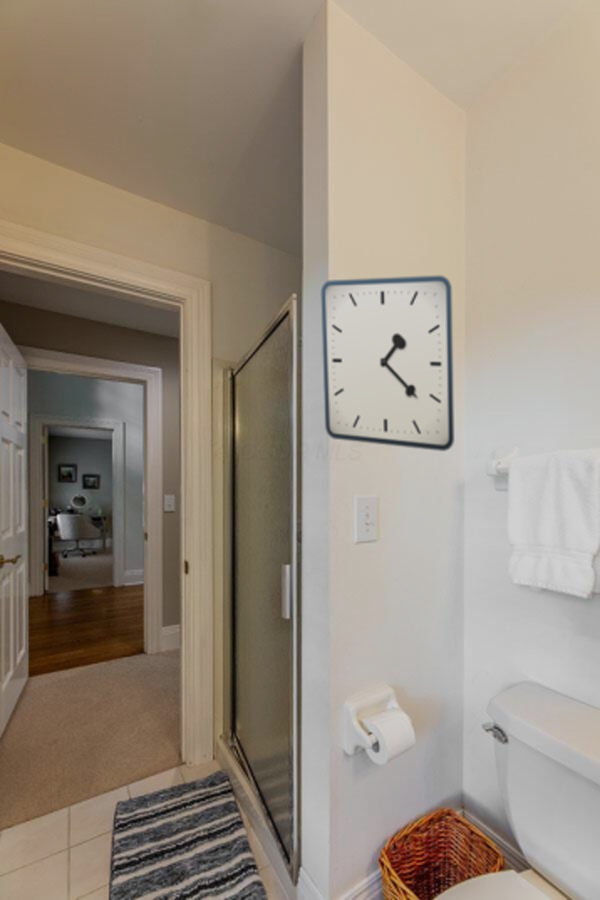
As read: {"hour": 1, "minute": 22}
